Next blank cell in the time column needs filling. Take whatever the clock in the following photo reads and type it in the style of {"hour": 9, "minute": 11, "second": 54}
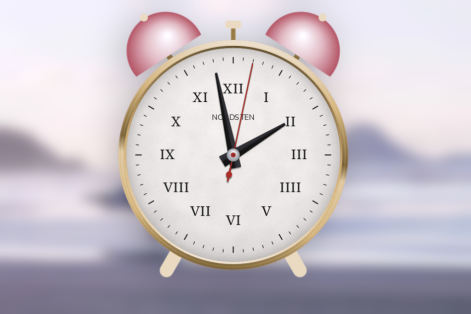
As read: {"hour": 1, "minute": 58, "second": 2}
